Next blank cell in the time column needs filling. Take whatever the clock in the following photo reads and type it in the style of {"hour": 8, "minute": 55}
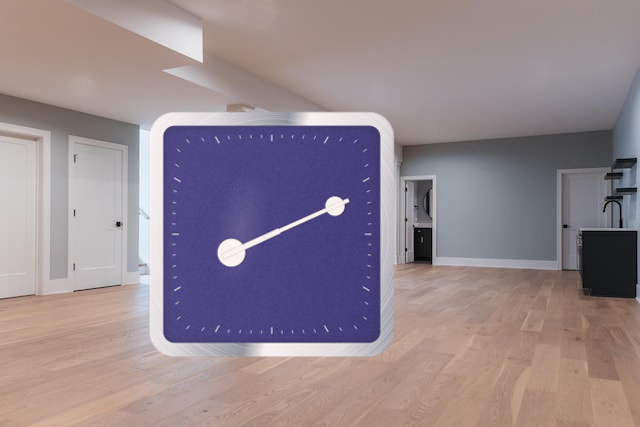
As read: {"hour": 8, "minute": 11}
